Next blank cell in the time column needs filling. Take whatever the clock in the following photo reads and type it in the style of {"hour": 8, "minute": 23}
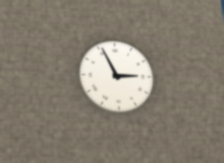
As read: {"hour": 2, "minute": 56}
